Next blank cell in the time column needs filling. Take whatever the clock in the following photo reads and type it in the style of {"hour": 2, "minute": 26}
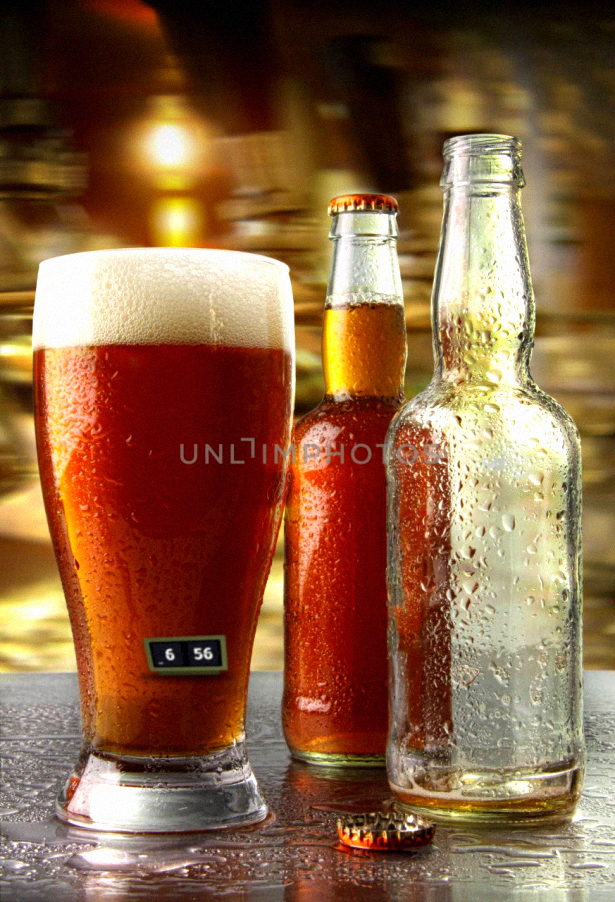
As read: {"hour": 6, "minute": 56}
